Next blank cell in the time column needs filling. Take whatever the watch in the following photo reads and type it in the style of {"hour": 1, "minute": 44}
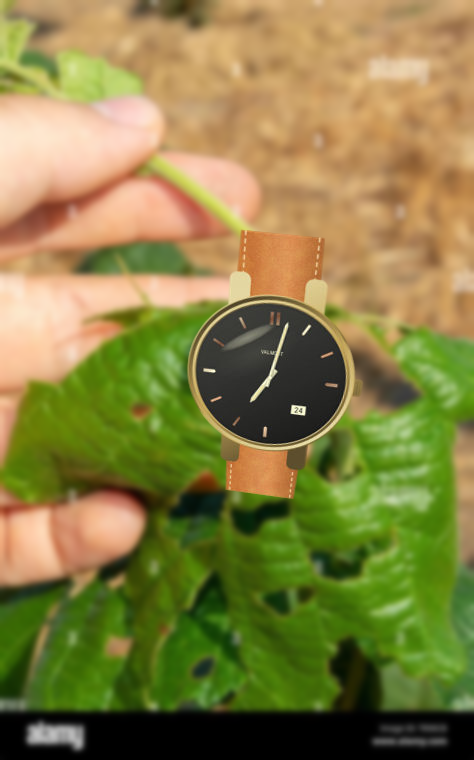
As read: {"hour": 7, "minute": 2}
